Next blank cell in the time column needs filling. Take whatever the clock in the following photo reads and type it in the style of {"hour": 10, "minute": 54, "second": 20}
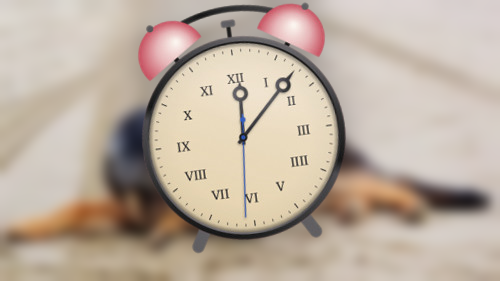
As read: {"hour": 12, "minute": 7, "second": 31}
